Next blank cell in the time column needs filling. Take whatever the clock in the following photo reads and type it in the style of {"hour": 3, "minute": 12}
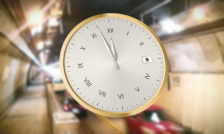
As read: {"hour": 11, "minute": 57}
